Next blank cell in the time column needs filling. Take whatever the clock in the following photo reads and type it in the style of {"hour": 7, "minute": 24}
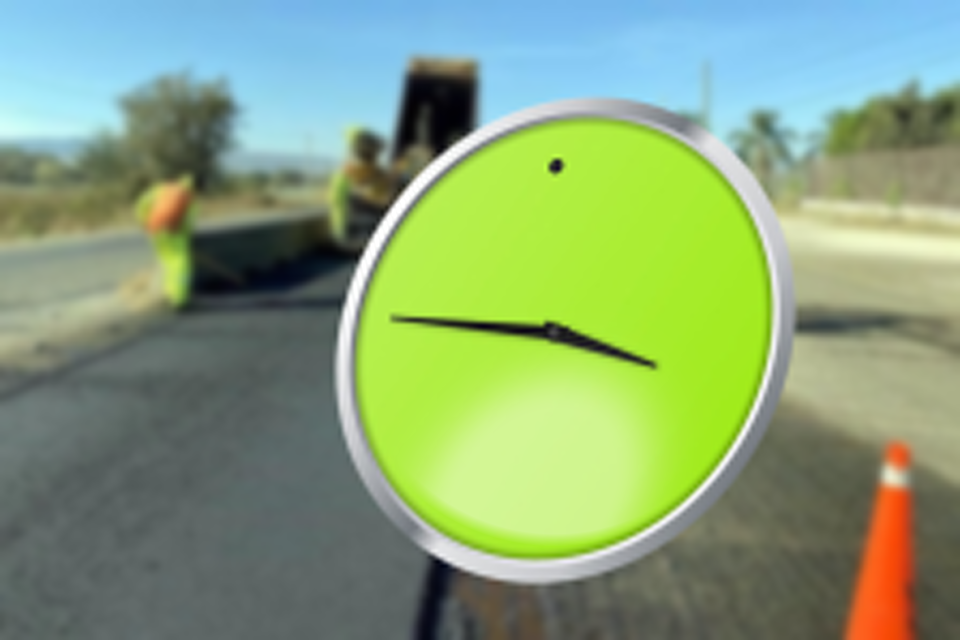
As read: {"hour": 3, "minute": 47}
